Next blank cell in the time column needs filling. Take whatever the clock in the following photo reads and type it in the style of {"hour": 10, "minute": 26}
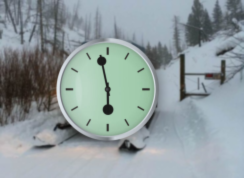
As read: {"hour": 5, "minute": 58}
